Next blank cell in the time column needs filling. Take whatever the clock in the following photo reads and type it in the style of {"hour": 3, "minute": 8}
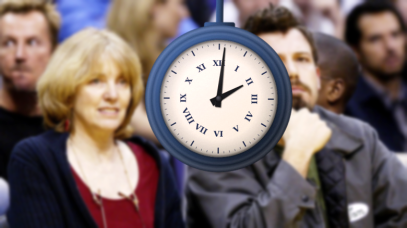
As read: {"hour": 2, "minute": 1}
